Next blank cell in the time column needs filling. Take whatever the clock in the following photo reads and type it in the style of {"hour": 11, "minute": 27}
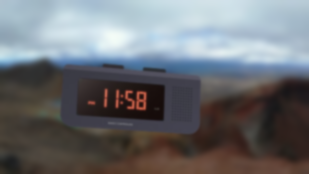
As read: {"hour": 11, "minute": 58}
